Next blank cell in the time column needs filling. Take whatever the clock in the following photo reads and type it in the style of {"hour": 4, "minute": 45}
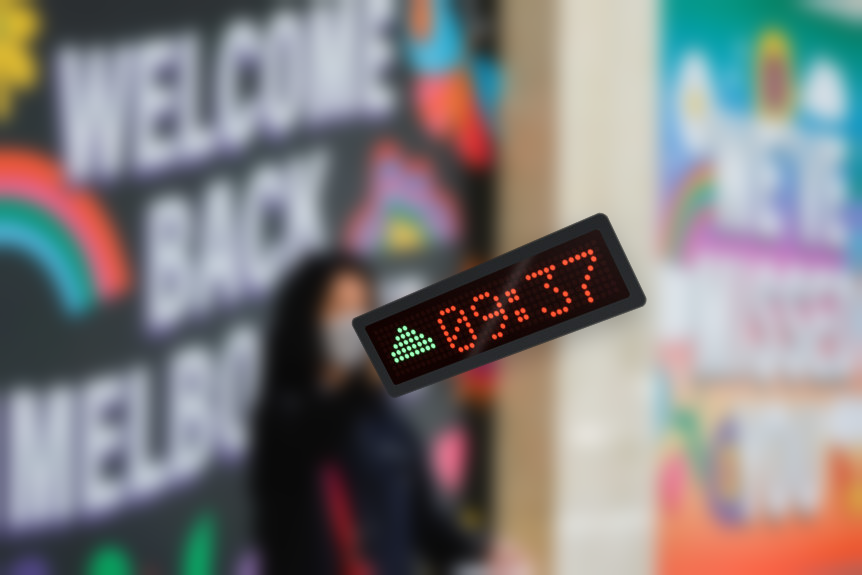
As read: {"hour": 9, "minute": 37}
